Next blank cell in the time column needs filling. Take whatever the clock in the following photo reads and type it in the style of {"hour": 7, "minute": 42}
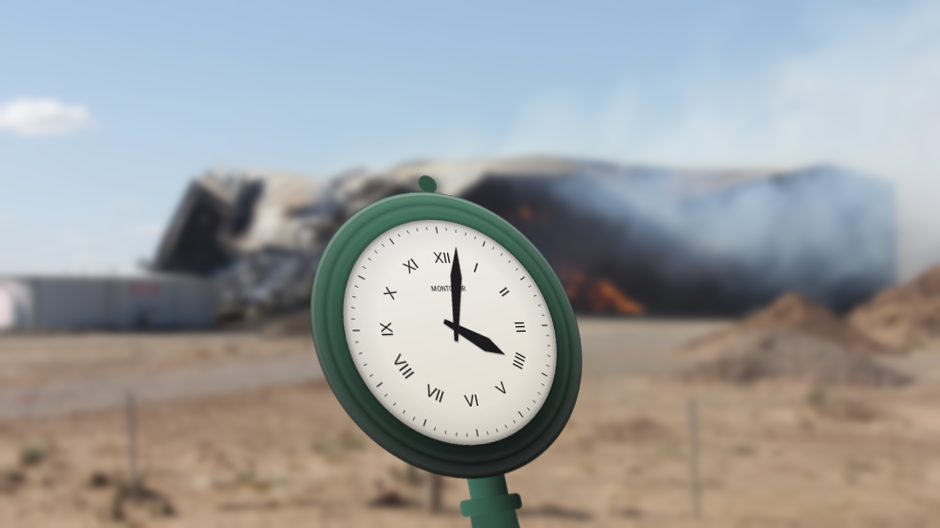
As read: {"hour": 4, "minute": 2}
